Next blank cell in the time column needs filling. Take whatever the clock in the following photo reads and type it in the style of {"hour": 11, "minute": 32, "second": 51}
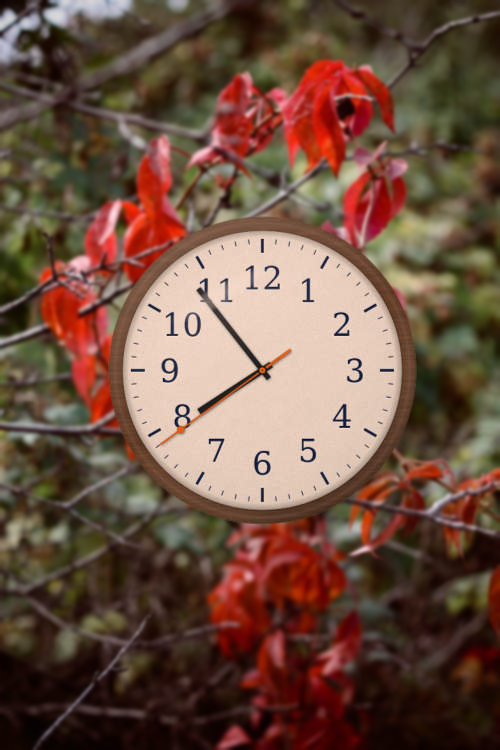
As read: {"hour": 7, "minute": 53, "second": 39}
